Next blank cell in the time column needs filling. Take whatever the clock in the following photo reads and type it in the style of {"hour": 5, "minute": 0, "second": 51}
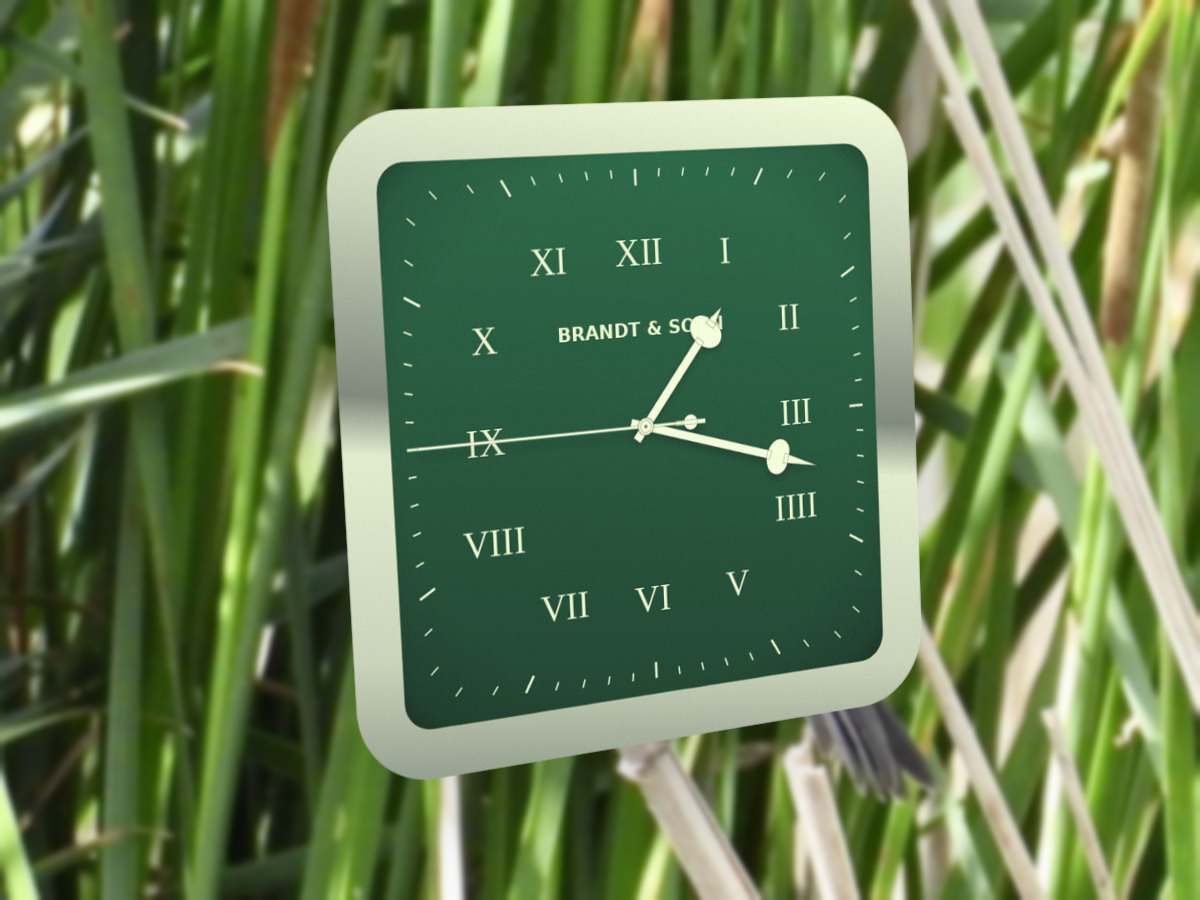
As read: {"hour": 1, "minute": 17, "second": 45}
